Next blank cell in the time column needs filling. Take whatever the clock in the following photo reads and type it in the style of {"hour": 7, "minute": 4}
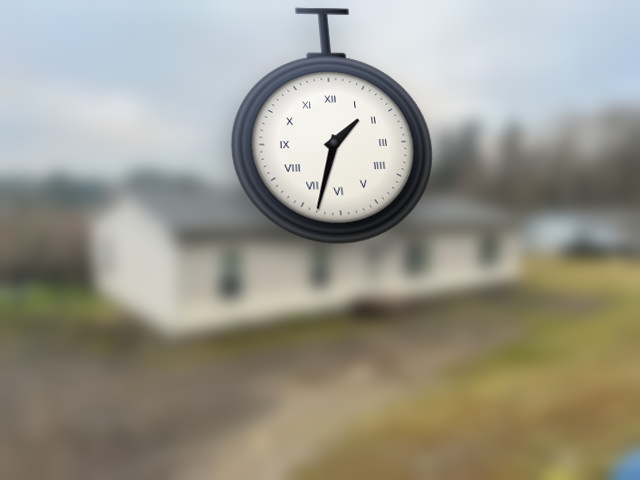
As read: {"hour": 1, "minute": 33}
